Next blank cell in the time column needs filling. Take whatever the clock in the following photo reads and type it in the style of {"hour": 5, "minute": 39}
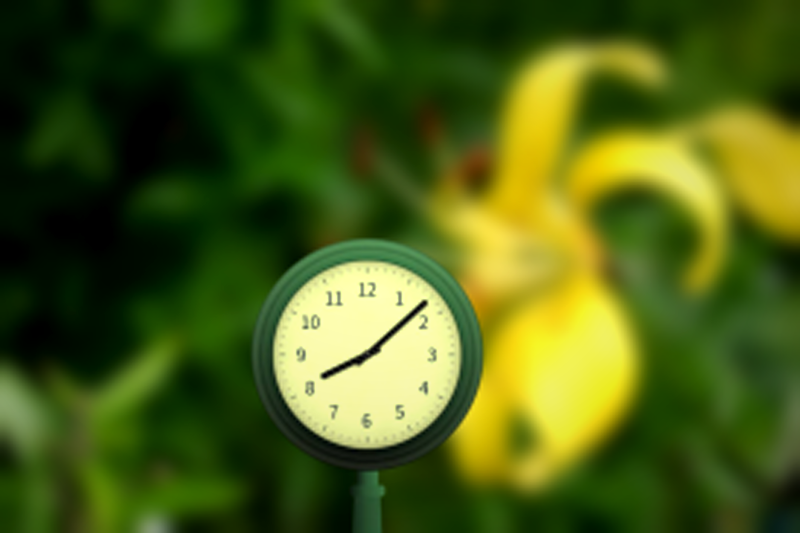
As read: {"hour": 8, "minute": 8}
